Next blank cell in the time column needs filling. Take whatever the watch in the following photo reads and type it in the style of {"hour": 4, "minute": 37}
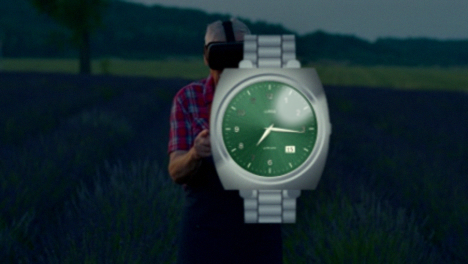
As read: {"hour": 7, "minute": 16}
